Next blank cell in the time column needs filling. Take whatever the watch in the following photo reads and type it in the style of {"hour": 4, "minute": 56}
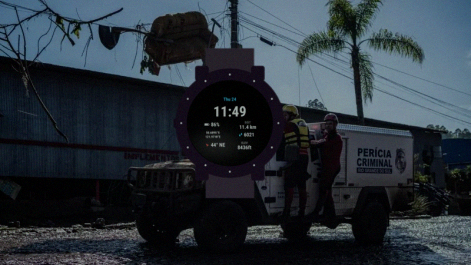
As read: {"hour": 11, "minute": 49}
